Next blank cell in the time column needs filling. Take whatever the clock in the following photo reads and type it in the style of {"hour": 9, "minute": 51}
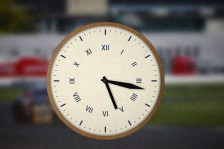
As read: {"hour": 5, "minute": 17}
